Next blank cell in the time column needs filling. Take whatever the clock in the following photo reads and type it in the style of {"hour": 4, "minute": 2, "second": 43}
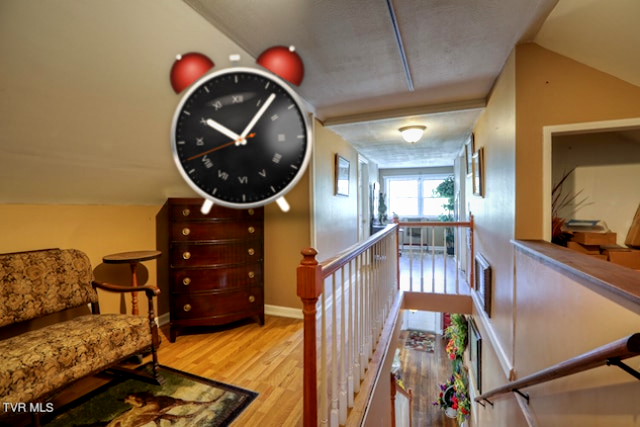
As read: {"hour": 10, "minute": 6, "second": 42}
